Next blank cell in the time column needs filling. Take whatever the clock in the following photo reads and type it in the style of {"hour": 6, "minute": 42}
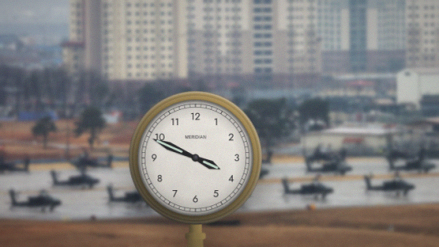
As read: {"hour": 3, "minute": 49}
